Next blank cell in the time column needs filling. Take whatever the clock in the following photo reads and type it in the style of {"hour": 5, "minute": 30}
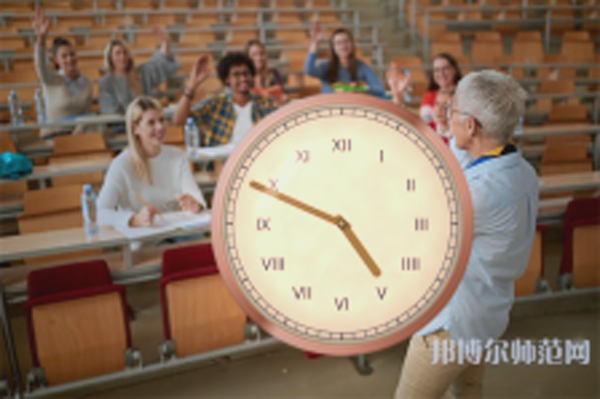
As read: {"hour": 4, "minute": 49}
